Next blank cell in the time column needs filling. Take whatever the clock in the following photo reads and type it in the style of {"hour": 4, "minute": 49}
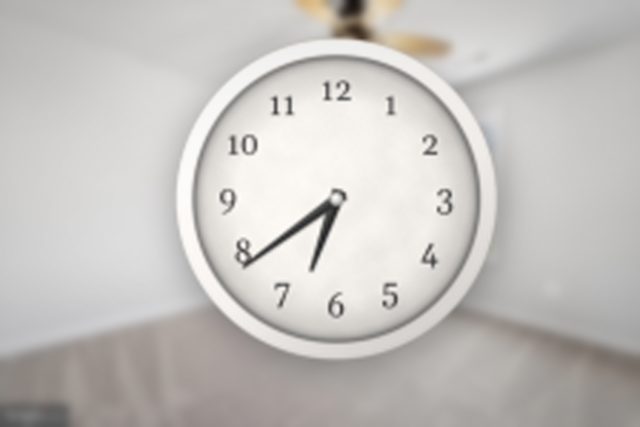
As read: {"hour": 6, "minute": 39}
